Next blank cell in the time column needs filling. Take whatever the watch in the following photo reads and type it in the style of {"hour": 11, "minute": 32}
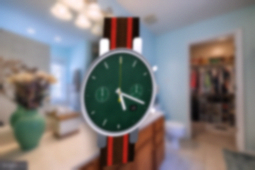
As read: {"hour": 5, "minute": 19}
